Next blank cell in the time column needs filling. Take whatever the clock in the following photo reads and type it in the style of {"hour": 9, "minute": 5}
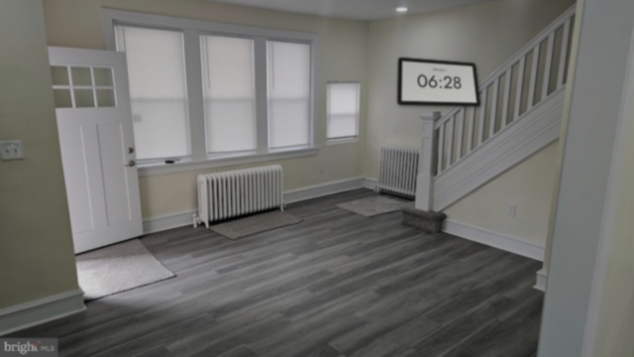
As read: {"hour": 6, "minute": 28}
